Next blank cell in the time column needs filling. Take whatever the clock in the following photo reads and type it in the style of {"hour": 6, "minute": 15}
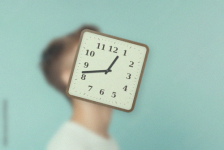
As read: {"hour": 12, "minute": 42}
